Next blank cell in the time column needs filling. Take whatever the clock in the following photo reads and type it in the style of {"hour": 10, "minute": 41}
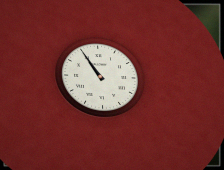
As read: {"hour": 10, "minute": 55}
